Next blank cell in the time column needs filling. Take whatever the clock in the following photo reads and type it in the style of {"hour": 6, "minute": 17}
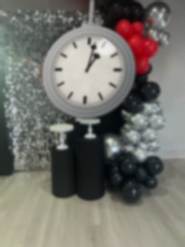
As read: {"hour": 1, "minute": 2}
